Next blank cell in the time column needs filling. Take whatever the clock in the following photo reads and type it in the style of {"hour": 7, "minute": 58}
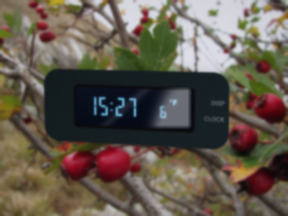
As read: {"hour": 15, "minute": 27}
